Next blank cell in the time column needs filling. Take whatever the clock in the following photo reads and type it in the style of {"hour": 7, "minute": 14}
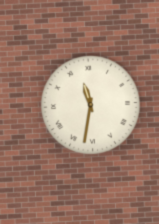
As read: {"hour": 11, "minute": 32}
